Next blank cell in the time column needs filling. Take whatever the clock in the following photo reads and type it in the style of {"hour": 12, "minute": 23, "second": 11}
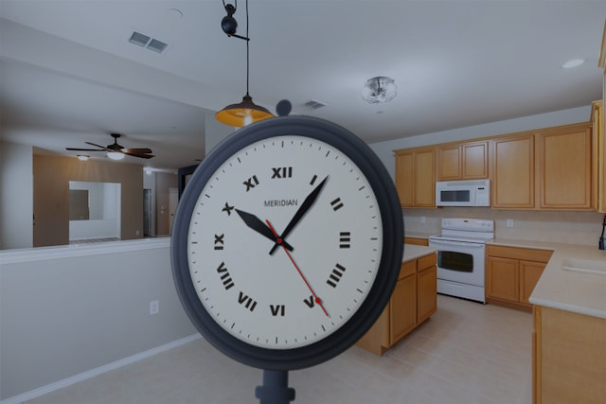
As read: {"hour": 10, "minute": 6, "second": 24}
